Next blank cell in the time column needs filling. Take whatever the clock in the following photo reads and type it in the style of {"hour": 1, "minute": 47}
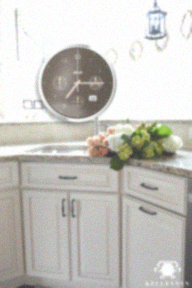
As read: {"hour": 7, "minute": 15}
